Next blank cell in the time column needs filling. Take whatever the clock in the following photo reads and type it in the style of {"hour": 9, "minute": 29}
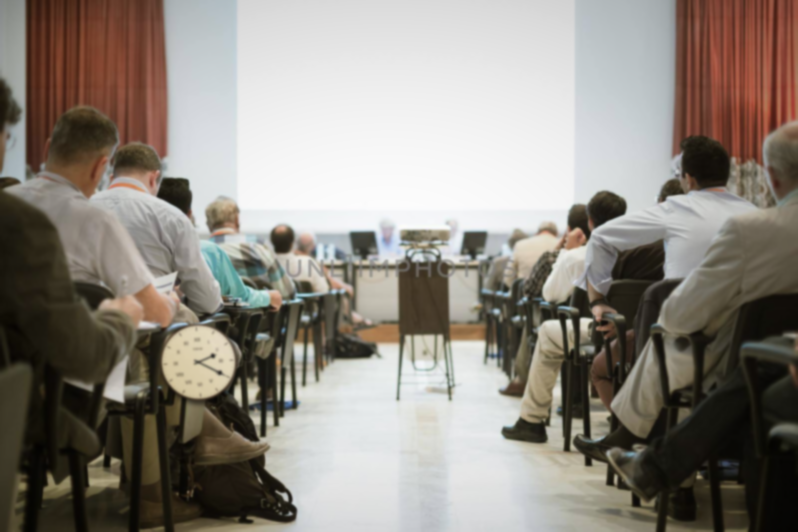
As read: {"hour": 2, "minute": 20}
